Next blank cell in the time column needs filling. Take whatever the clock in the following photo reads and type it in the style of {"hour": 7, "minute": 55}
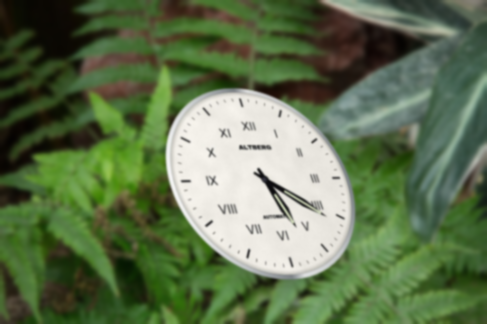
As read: {"hour": 5, "minute": 21}
